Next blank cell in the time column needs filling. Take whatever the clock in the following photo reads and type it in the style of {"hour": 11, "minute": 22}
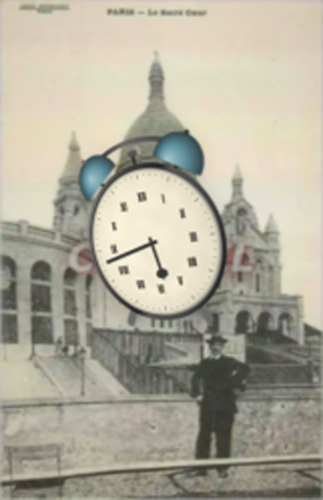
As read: {"hour": 5, "minute": 43}
